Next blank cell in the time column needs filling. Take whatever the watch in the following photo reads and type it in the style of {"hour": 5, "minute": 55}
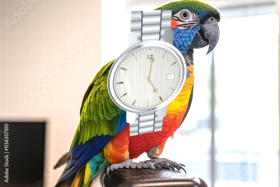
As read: {"hour": 5, "minute": 1}
